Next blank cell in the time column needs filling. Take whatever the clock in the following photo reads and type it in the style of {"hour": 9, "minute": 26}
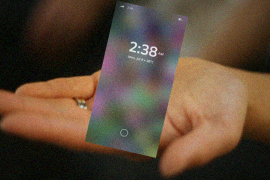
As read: {"hour": 2, "minute": 38}
